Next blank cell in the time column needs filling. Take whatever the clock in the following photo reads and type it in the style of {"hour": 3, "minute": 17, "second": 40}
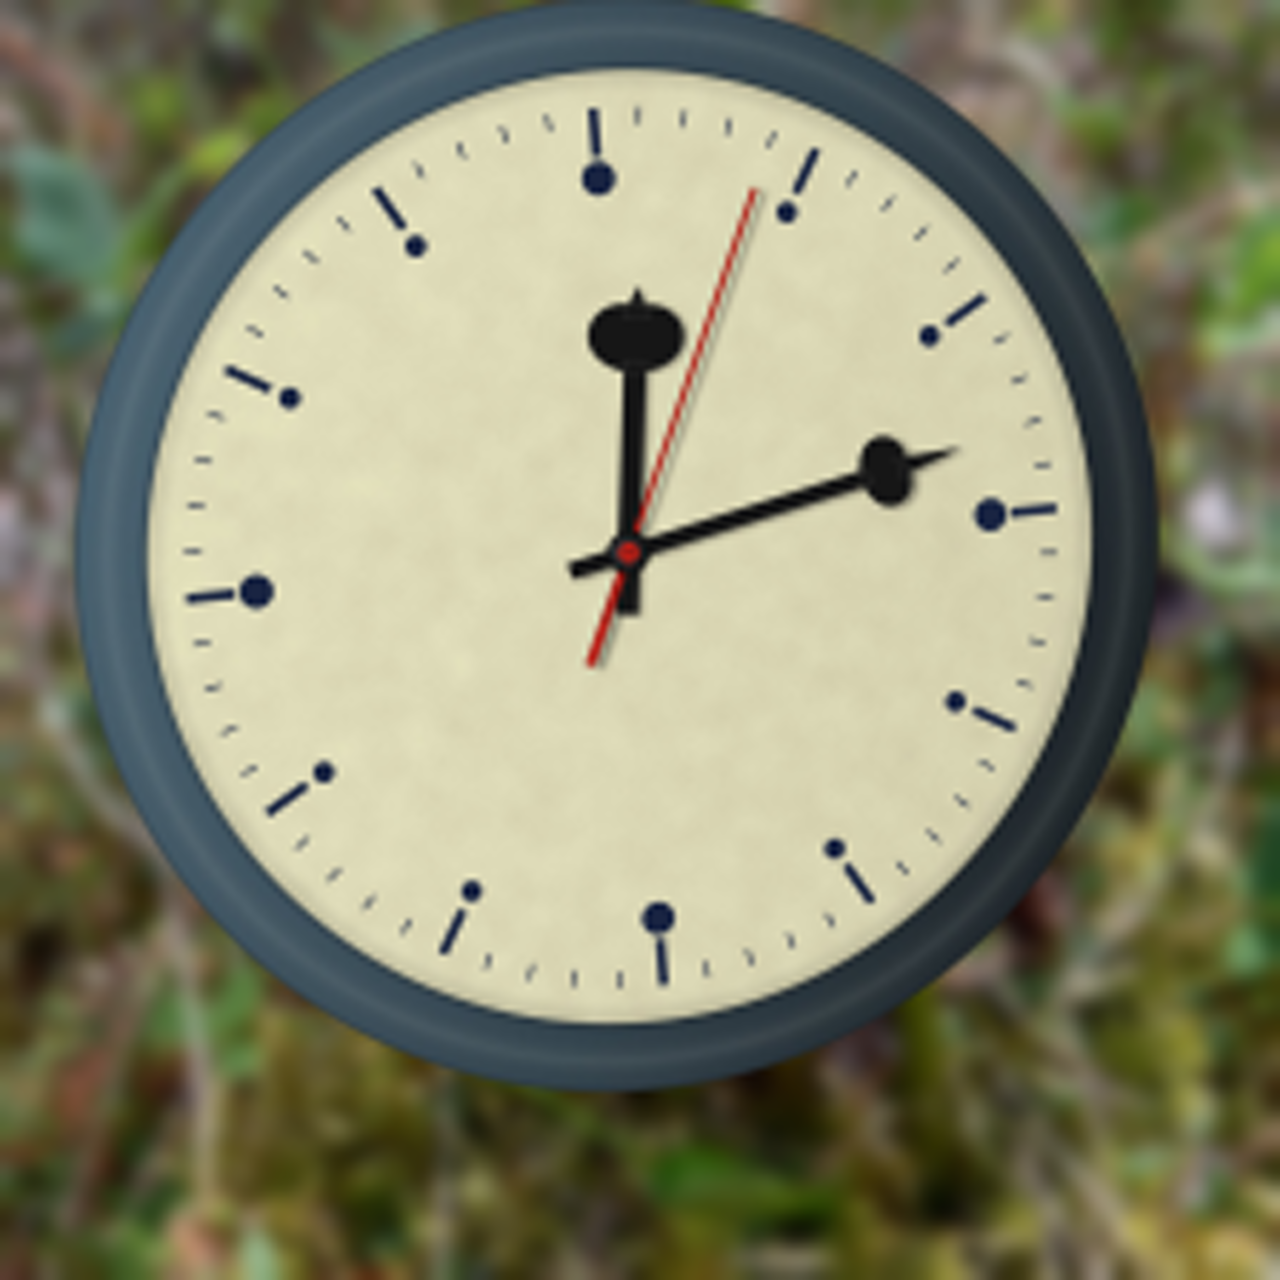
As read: {"hour": 12, "minute": 13, "second": 4}
